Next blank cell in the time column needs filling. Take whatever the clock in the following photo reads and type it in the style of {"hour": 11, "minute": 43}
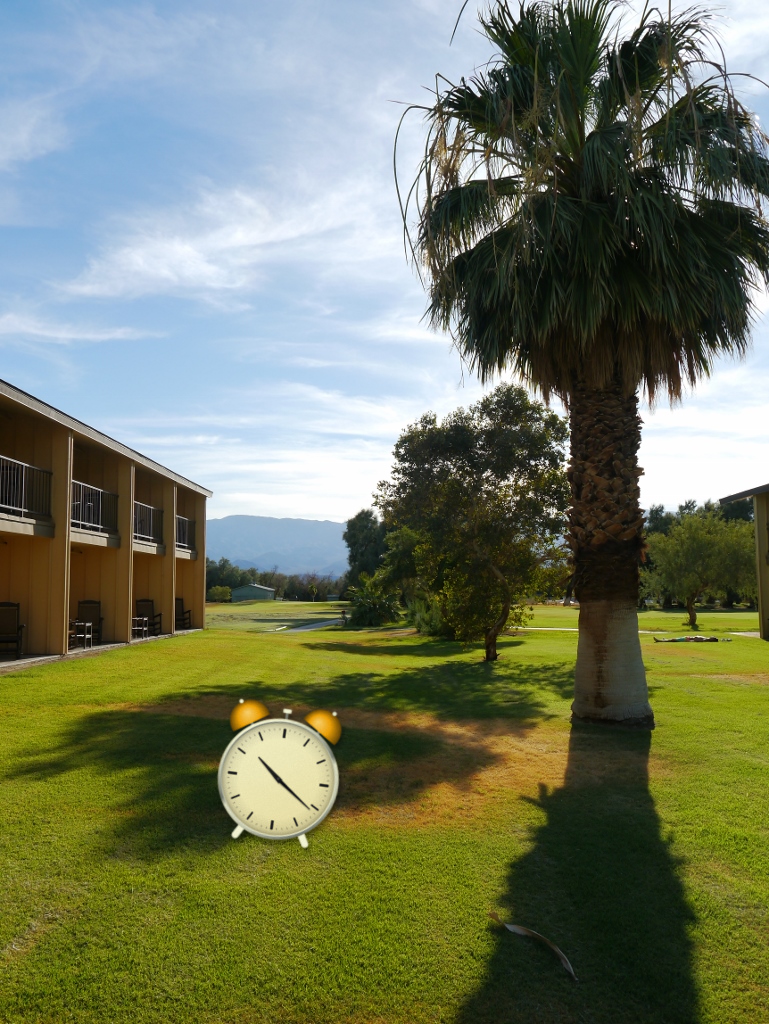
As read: {"hour": 10, "minute": 21}
